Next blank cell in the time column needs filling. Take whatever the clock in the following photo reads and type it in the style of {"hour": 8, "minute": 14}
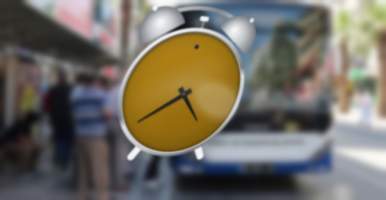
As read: {"hour": 4, "minute": 39}
